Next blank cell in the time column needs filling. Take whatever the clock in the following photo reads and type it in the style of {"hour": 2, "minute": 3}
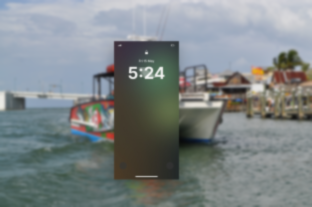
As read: {"hour": 5, "minute": 24}
